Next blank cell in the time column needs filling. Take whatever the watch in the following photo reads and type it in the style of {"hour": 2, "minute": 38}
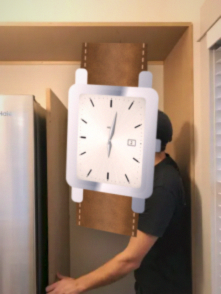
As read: {"hour": 6, "minute": 2}
